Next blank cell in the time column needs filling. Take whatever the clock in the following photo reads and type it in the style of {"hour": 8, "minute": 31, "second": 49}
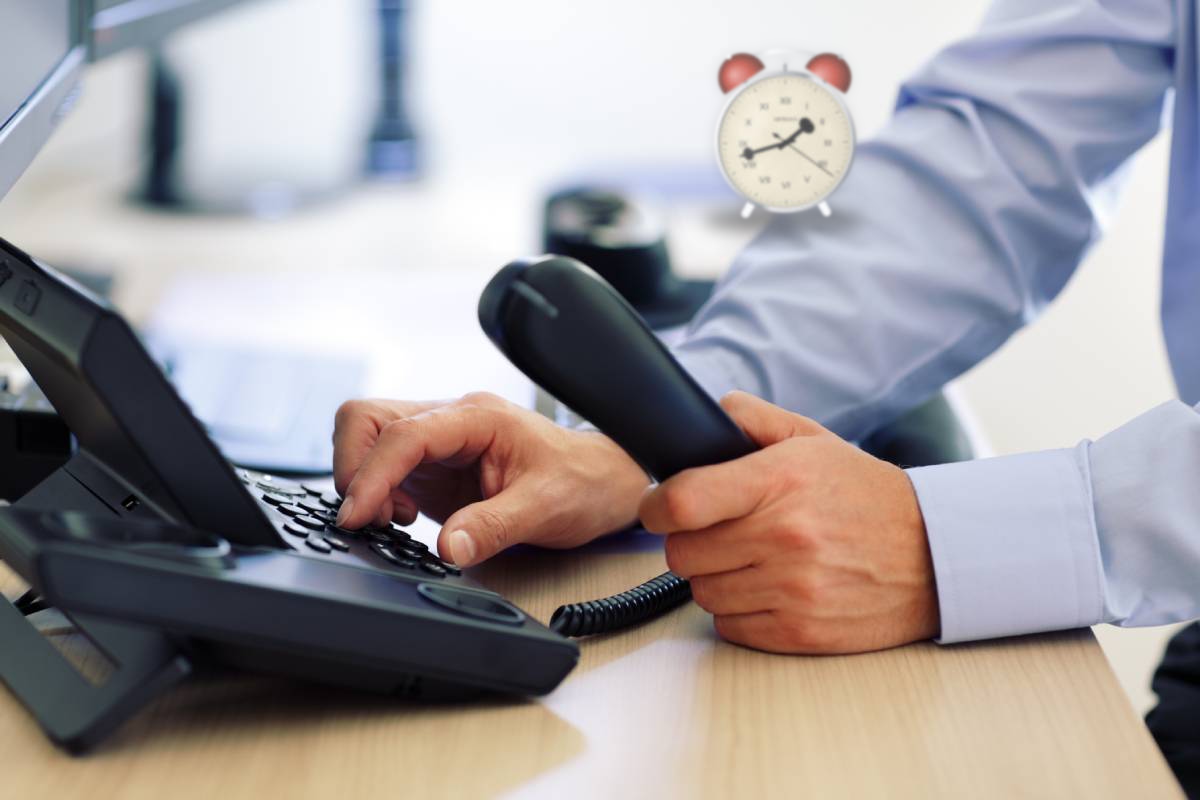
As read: {"hour": 1, "minute": 42, "second": 21}
